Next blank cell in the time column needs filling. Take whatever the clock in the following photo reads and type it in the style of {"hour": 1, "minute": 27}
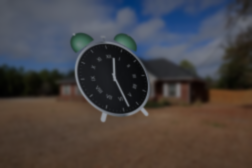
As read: {"hour": 12, "minute": 28}
